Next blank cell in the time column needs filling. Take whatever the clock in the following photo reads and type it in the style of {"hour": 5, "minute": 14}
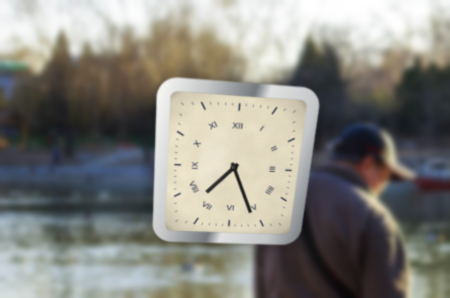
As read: {"hour": 7, "minute": 26}
